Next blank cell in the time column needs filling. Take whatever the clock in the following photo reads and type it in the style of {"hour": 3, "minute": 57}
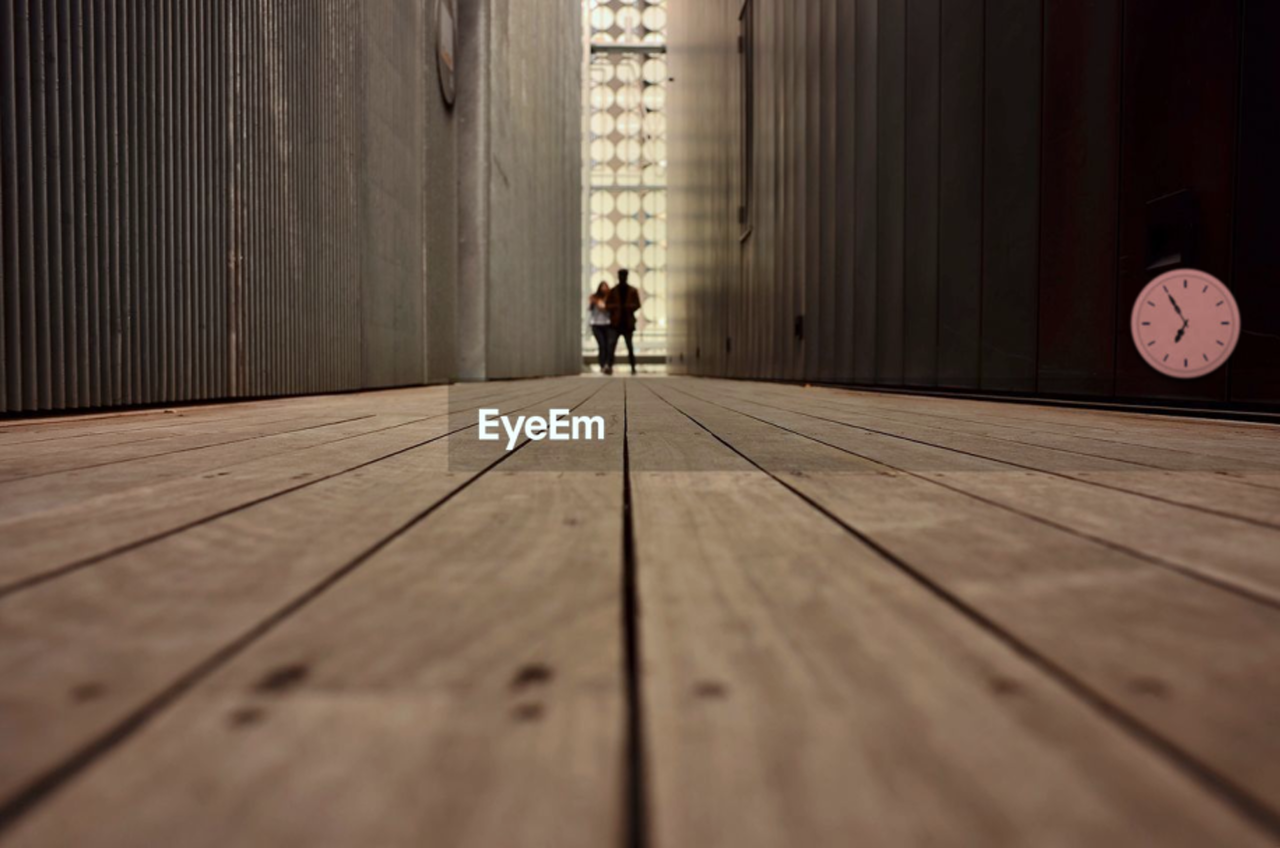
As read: {"hour": 6, "minute": 55}
